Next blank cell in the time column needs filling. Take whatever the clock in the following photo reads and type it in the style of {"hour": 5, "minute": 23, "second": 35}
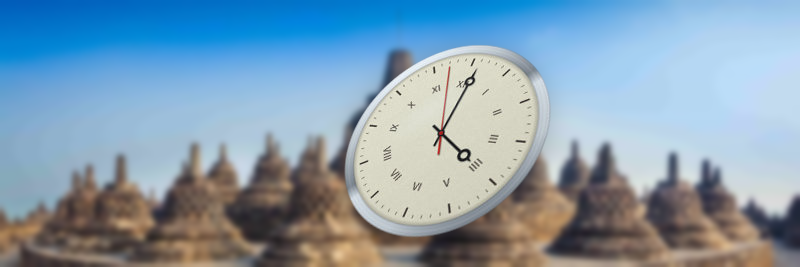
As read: {"hour": 4, "minute": 0, "second": 57}
